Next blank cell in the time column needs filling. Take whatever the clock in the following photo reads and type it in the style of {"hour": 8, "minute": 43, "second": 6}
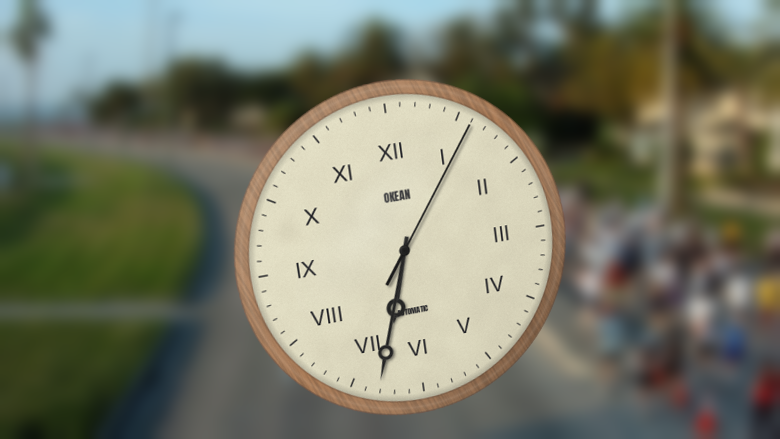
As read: {"hour": 6, "minute": 33, "second": 6}
